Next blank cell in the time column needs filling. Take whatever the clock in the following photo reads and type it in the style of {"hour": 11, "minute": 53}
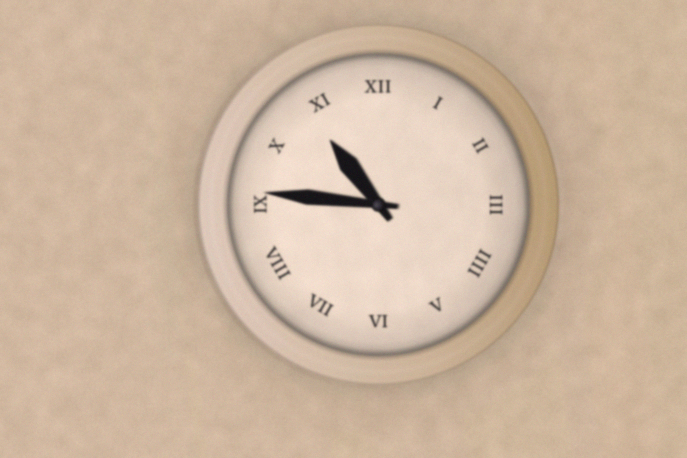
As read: {"hour": 10, "minute": 46}
